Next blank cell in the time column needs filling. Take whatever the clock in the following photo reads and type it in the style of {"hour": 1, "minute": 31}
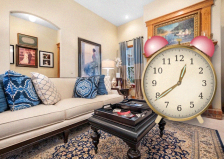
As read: {"hour": 12, "minute": 39}
